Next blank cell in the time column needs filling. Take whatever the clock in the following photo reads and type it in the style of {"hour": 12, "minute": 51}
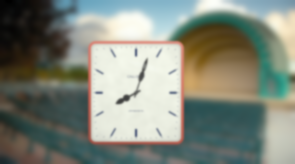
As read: {"hour": 8, "minute": 3}
